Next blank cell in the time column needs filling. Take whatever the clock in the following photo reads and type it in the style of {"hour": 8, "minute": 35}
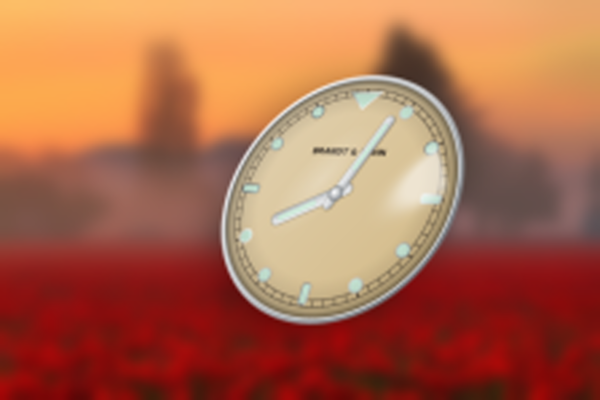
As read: {"hour": 8, "minute": 4}
